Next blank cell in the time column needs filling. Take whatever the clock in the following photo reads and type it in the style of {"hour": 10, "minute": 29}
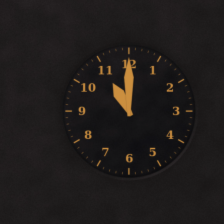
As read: {"hour": 11, "minute": 0}
